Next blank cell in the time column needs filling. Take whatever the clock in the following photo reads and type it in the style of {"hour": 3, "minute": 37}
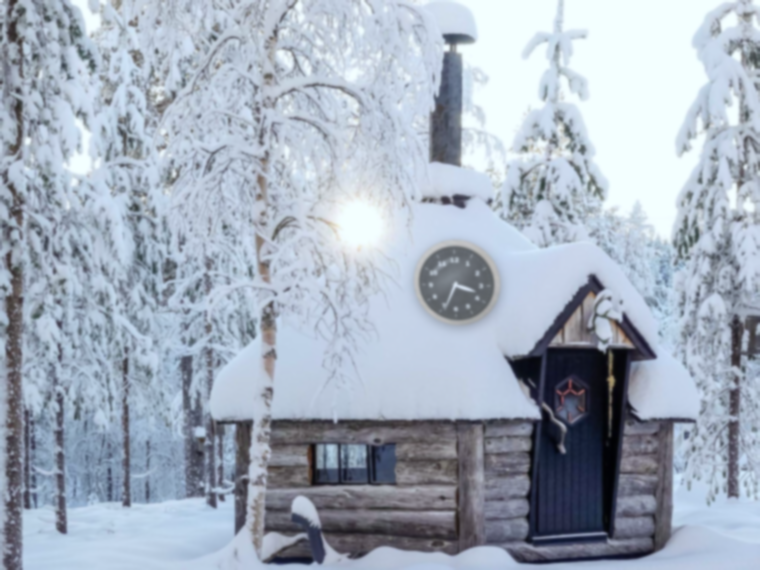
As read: {"hour": 3, "minute": 34}
